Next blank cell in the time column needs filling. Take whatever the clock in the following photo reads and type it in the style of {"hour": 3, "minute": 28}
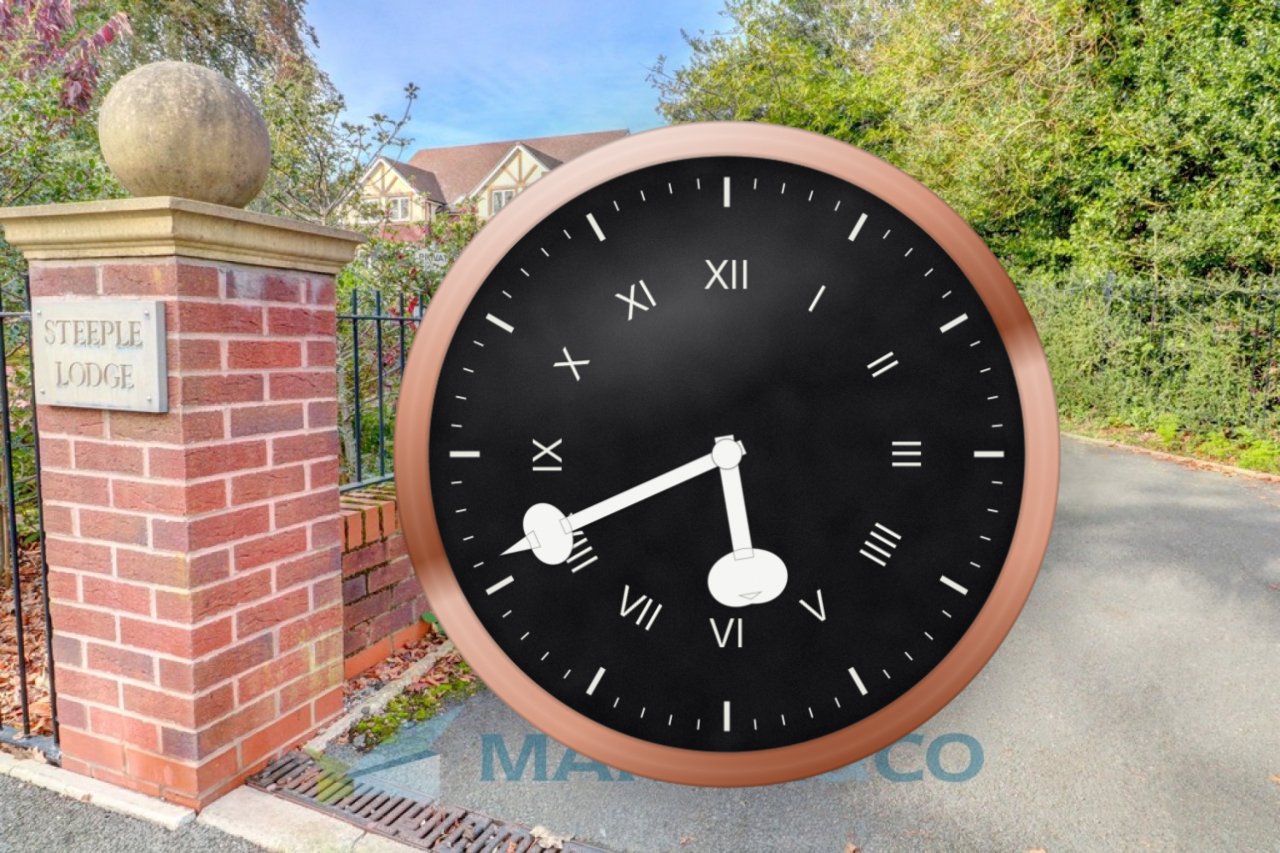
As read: {"hour": 5, "minute": 41}
